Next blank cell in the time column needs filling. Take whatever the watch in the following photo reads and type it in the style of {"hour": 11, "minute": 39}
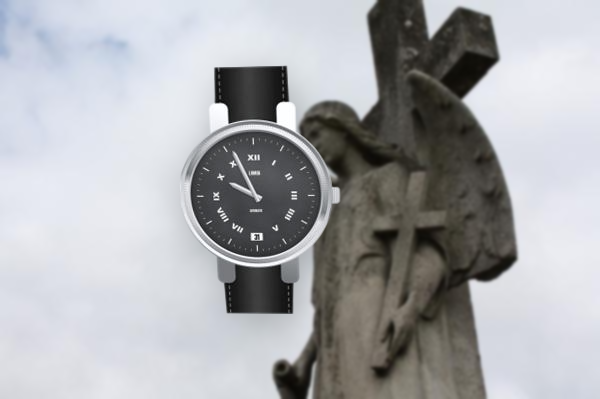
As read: {"hour": 9, "minute": 56}
